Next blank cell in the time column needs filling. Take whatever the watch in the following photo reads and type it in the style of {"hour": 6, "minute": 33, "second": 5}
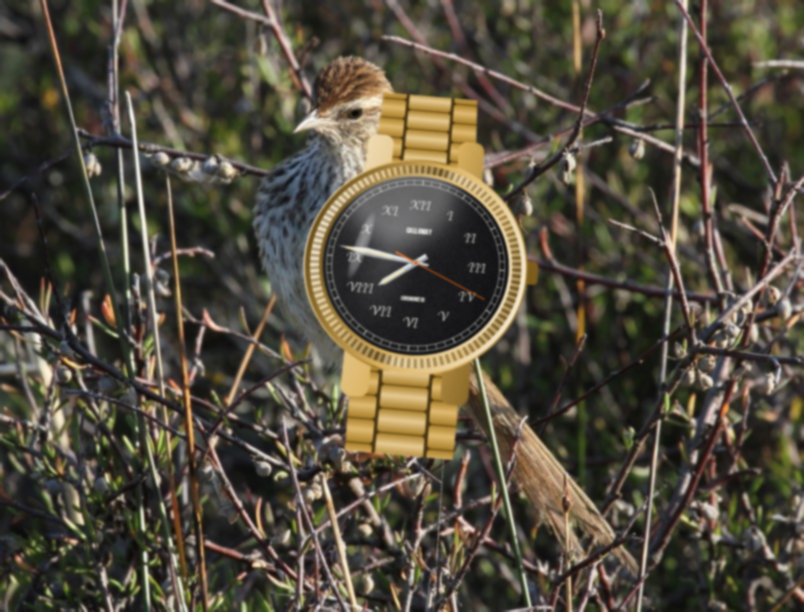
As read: {"hour": 7, "minute": 46, "second": 19}
